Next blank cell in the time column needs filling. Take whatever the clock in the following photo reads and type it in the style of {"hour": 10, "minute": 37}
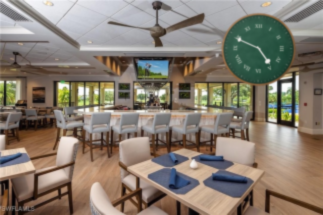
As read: {"hour": 4, "minute": 49}
